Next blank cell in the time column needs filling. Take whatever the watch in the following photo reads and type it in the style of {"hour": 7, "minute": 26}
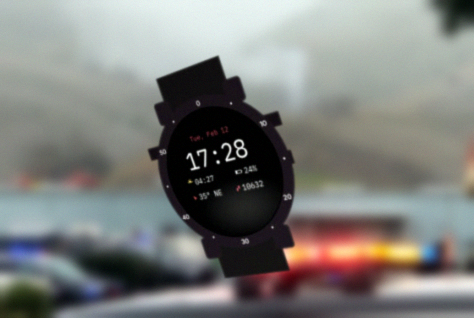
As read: {"hour": 17, "minute": 28}
